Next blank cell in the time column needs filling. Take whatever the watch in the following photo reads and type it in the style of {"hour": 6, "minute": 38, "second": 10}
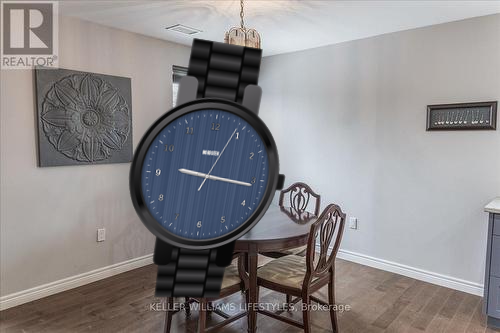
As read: {"hour": 9, "minute": 16, "second": 4}
